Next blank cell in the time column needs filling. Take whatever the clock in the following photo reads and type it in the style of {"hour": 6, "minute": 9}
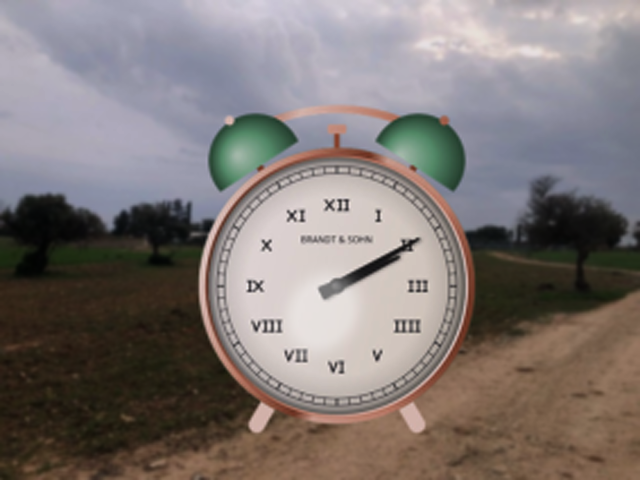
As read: {"hour": 2, "minute": 10}
